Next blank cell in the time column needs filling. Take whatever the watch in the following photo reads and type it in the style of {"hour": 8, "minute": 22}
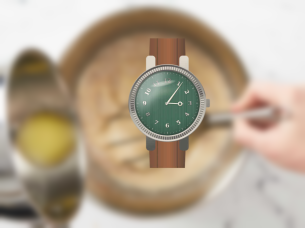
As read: {"hour": 3, "minute": 6}
